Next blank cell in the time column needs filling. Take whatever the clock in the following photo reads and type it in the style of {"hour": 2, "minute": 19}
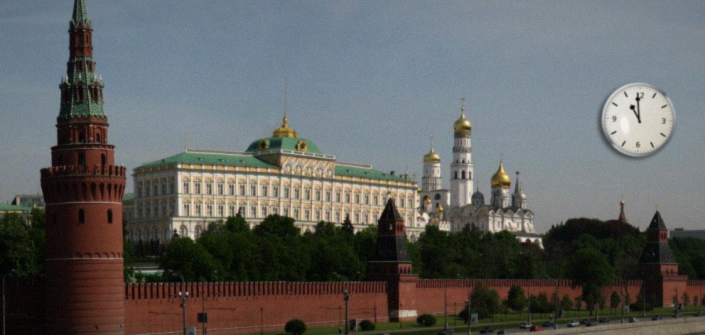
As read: {"hour": 10, "minute": 59}
